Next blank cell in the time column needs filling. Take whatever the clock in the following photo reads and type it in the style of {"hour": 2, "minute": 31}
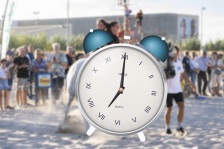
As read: {"hour": 7, "minute": 0}
